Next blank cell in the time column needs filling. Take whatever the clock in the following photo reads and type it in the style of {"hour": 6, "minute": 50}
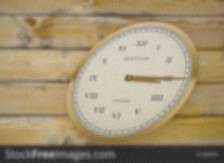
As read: {"hour": 3, "minute": 15}
